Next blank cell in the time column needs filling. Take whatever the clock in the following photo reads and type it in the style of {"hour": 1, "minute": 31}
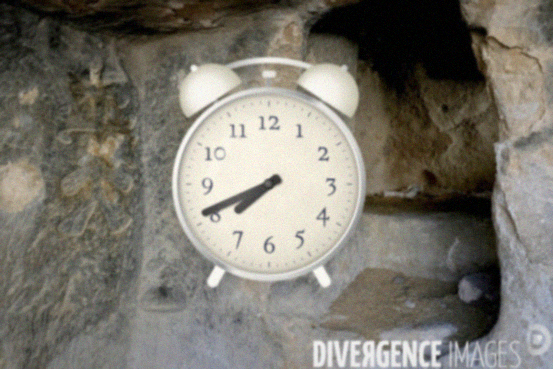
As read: {"hour": 7, "minute": 41}
